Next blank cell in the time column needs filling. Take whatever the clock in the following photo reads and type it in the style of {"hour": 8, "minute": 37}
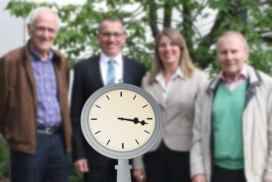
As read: {"hour": 3, "minute": 17}
